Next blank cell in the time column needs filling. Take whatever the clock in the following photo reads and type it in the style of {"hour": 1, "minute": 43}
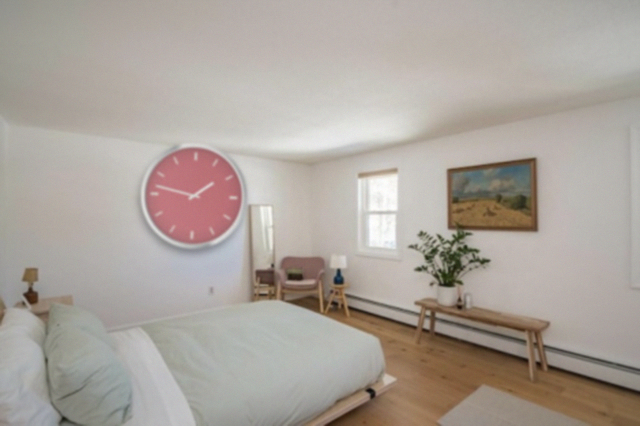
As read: {"hour": 1, "minute": 47}
